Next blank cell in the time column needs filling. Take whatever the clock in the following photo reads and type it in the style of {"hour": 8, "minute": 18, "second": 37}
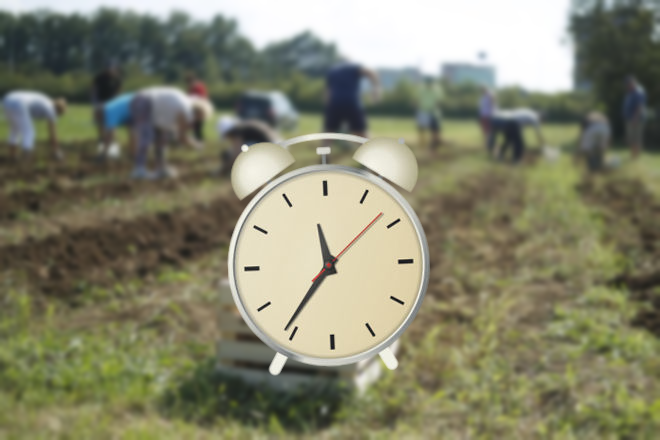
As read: {"hour": 11, "minute": 36, "second": 8}
